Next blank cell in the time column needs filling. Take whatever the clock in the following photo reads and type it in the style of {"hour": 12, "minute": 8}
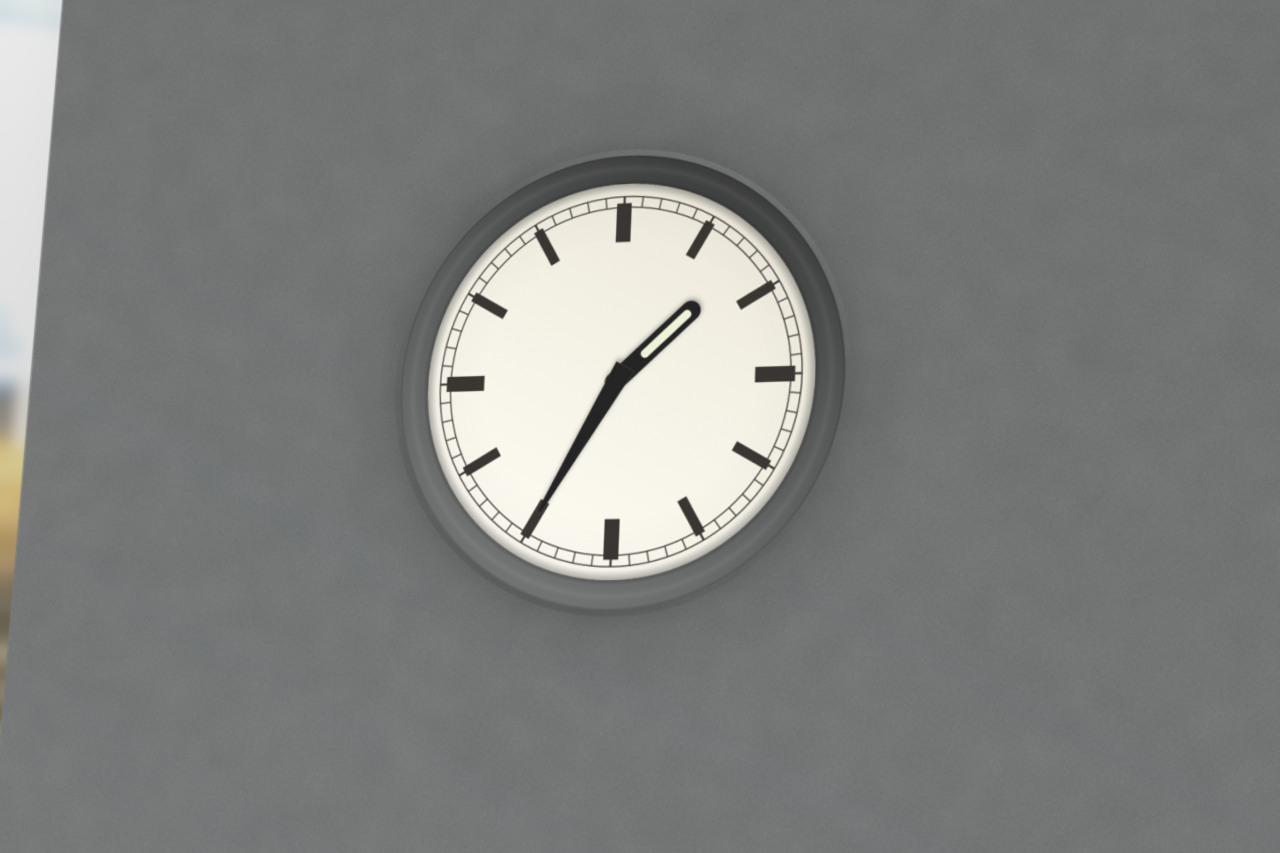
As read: {"hour": 1, "minute": 35}
